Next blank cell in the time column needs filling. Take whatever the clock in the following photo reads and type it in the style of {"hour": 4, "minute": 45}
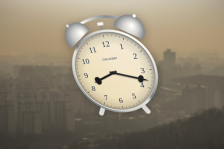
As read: {"hour": 8, "minute": 18}
